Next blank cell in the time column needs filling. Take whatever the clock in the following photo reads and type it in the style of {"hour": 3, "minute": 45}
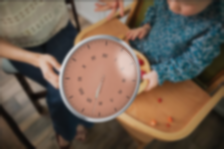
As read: {"hour": 6, "minute": 32}
